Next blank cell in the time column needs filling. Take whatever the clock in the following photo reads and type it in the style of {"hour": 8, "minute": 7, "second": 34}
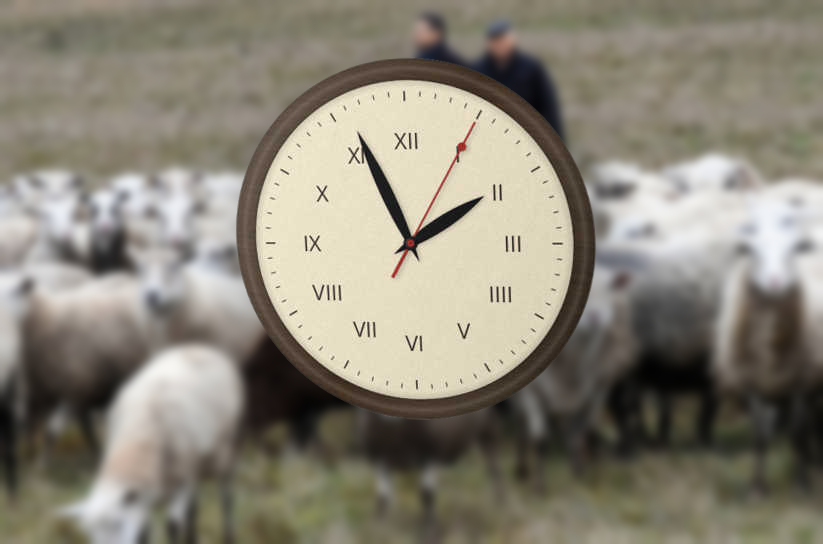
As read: {"hour": 1, "minute": 56, "second": 5}
